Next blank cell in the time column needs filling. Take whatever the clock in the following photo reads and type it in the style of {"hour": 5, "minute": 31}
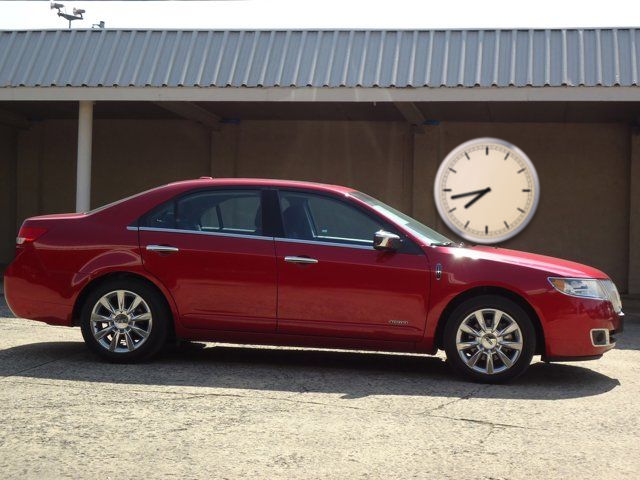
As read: {"hour": 7, "minute": 43}
